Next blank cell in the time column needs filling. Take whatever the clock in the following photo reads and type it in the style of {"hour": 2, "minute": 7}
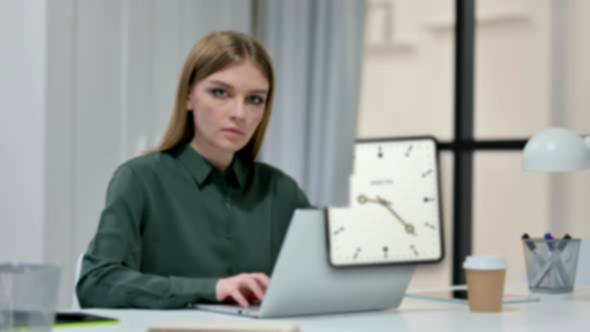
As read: {"hour": 9, "minute": 23}
